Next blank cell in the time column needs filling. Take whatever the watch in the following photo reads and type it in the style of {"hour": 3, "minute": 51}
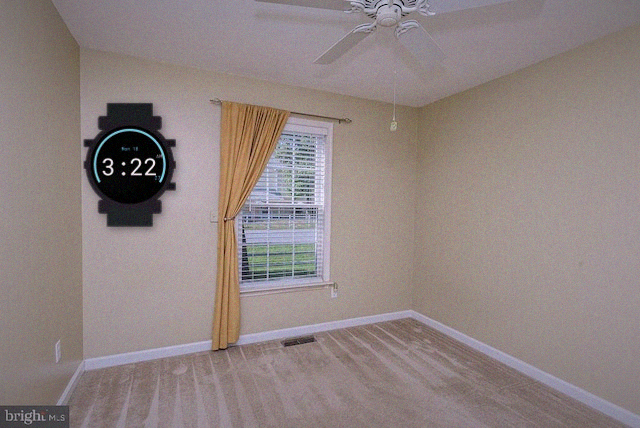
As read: {"hour": 3, "minute": 22}
